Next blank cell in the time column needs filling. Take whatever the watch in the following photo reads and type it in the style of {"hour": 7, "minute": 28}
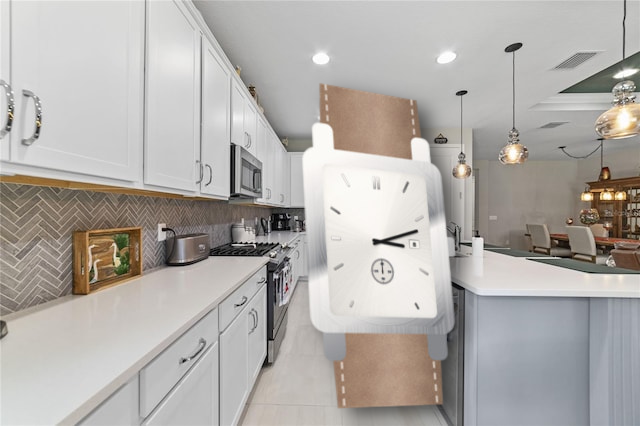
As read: {"hour": 3, "minute": 12}
